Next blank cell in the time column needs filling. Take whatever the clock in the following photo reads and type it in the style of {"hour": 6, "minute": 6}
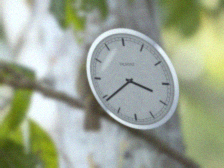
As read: {"hour": 3, "minute": 39}
